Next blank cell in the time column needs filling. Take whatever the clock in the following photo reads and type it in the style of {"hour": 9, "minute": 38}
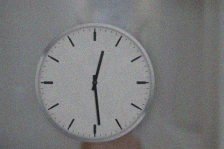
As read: {"hour": 12, "minute": 29}
